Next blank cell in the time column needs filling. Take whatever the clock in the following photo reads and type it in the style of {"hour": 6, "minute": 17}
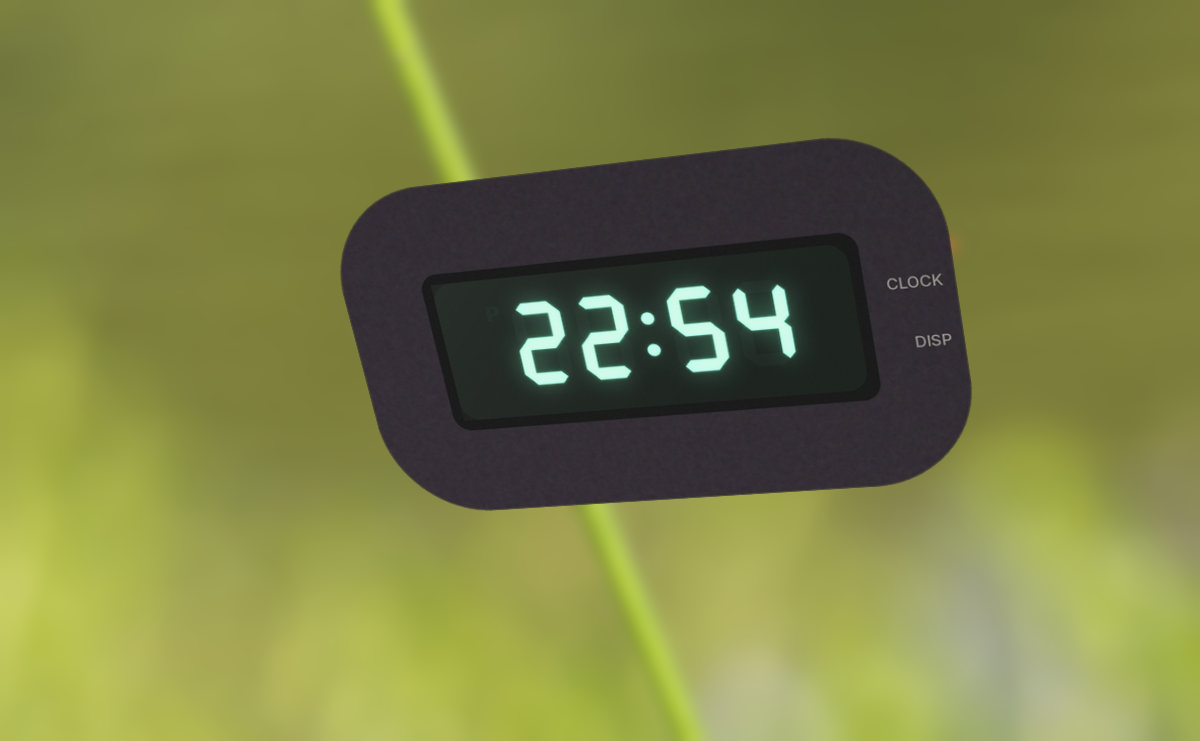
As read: {"hour": 22, "minute": 54}
